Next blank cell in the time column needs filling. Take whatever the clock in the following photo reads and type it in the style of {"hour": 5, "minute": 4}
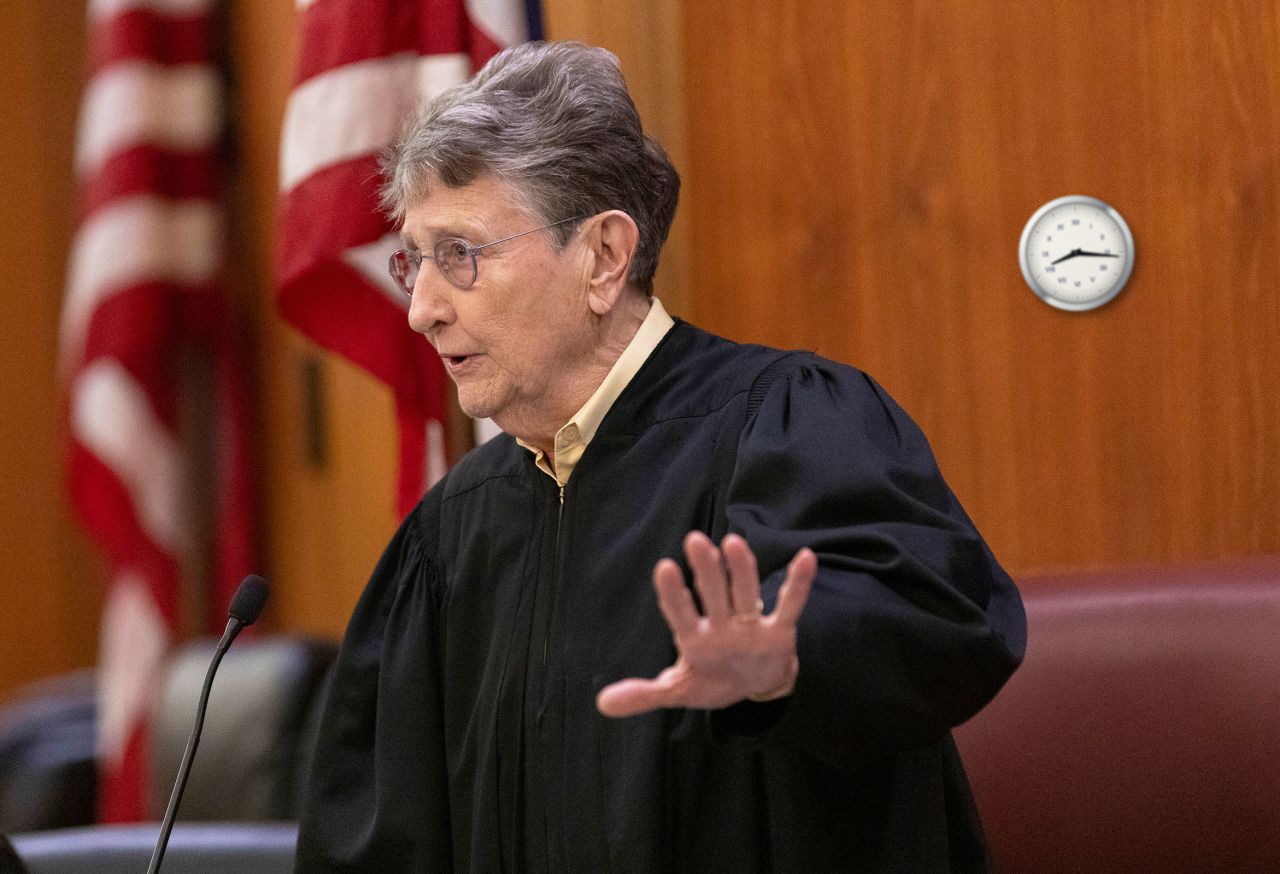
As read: {"hour": 8, "minute": 16}
